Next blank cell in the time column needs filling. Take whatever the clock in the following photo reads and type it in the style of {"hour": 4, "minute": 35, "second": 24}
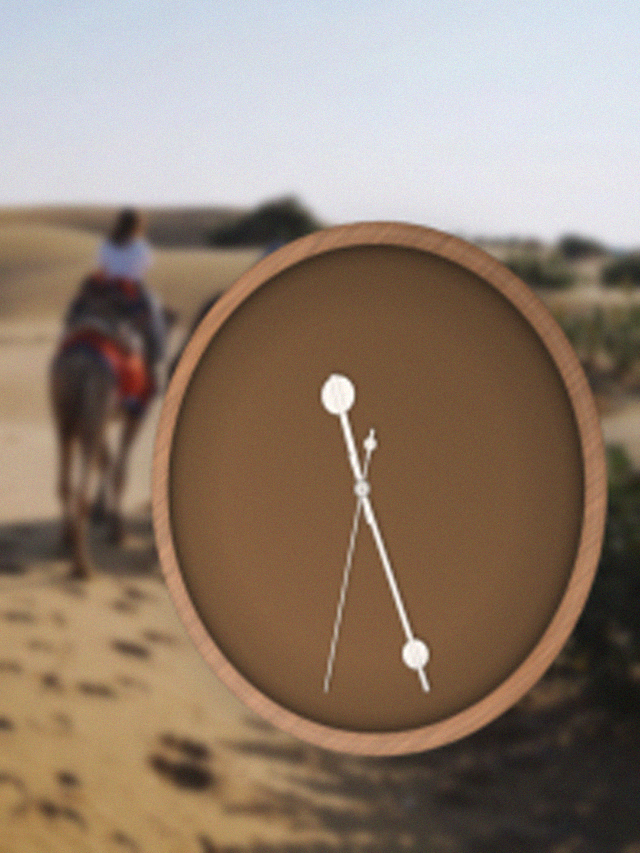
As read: {"hour": 11, "minute": 26, "second": 32}
